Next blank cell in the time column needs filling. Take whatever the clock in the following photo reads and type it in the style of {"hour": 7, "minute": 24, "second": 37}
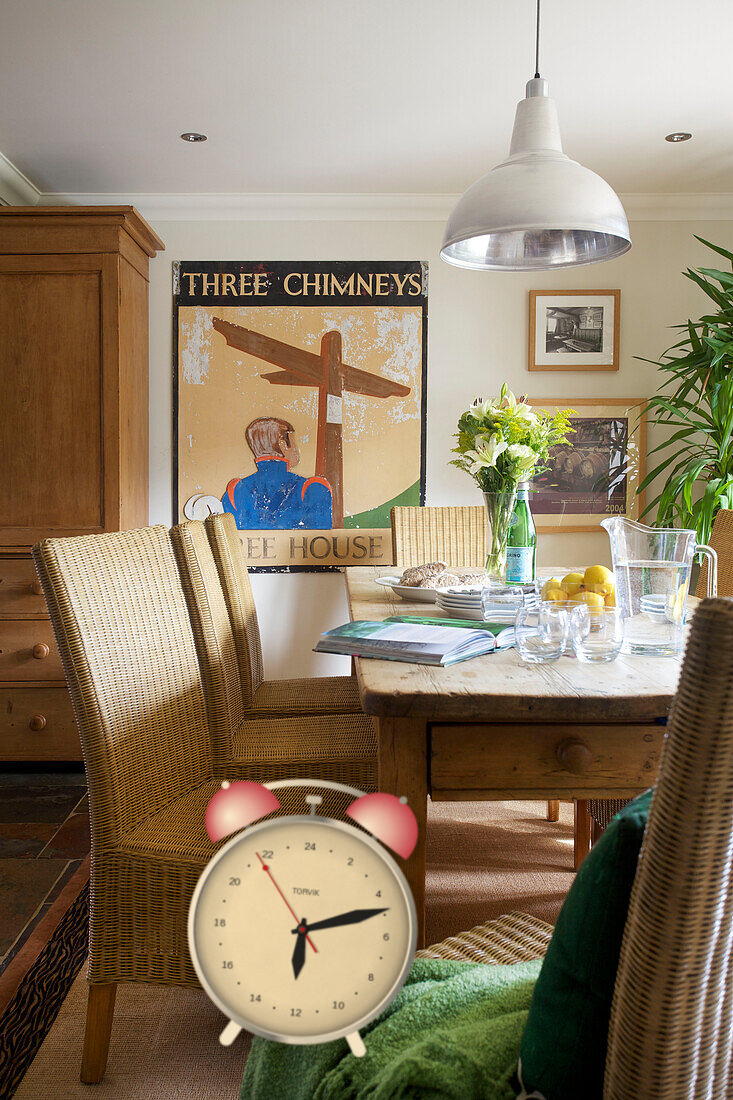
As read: {"hour": 12, "minute": 11, "second": 54}
